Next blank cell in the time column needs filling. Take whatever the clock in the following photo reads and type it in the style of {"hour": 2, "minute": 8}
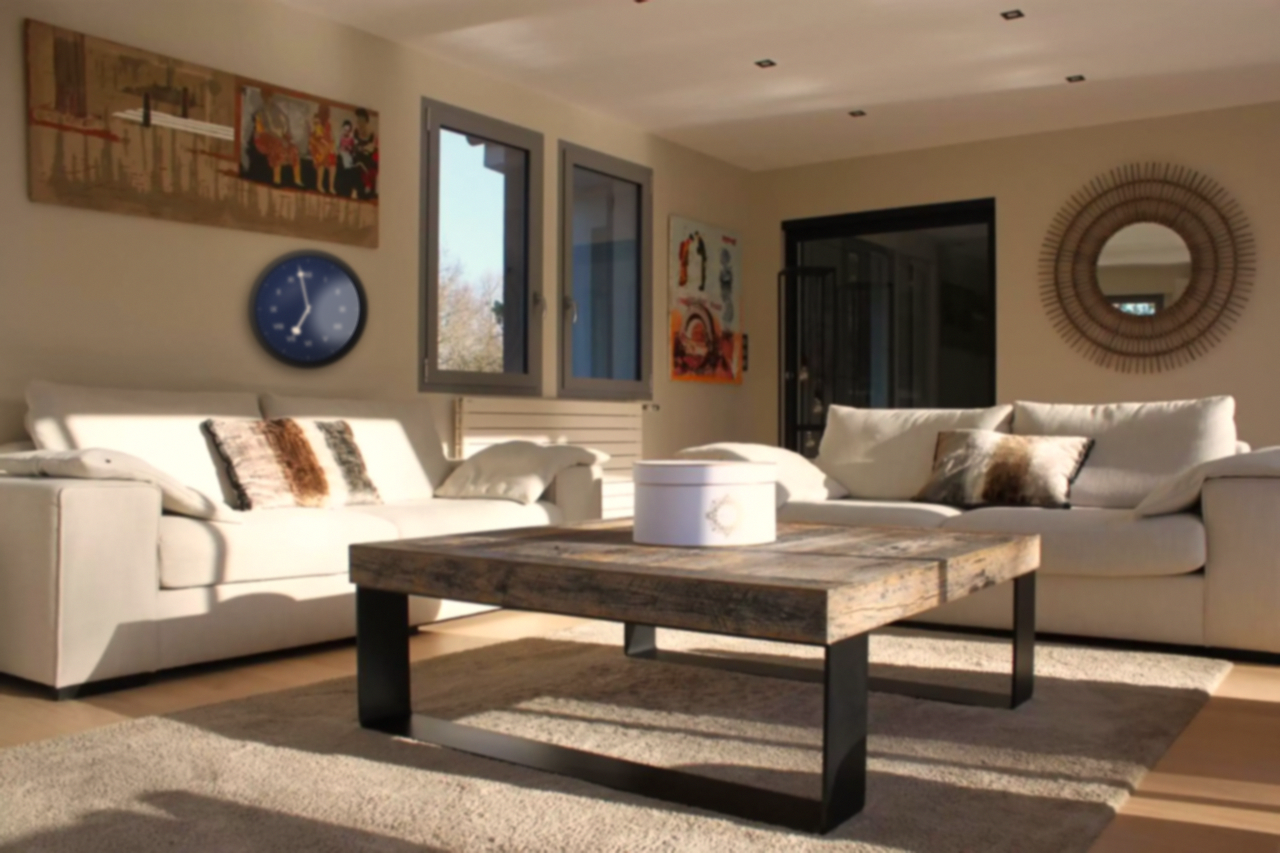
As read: {"hour": 6, "minute": 58}
